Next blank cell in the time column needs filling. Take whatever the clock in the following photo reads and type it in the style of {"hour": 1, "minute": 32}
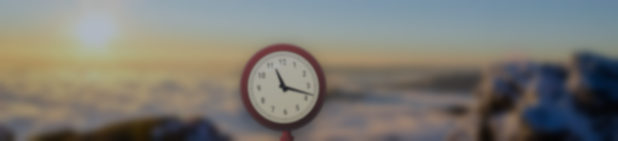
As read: {"hour": 11, "minute": 18}
